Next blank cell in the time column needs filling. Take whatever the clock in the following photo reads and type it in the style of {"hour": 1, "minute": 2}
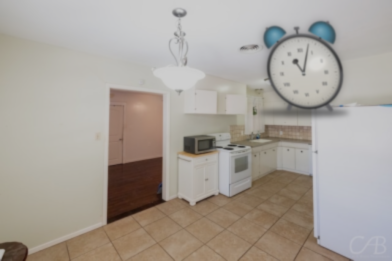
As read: {"hour": 11, "minute": 3}
